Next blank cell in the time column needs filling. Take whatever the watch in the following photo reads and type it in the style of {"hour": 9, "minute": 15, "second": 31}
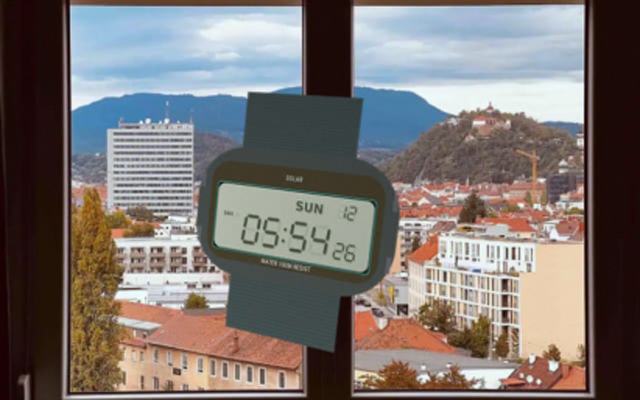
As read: {"hour": 5, "minute": 54, "second": 26}
